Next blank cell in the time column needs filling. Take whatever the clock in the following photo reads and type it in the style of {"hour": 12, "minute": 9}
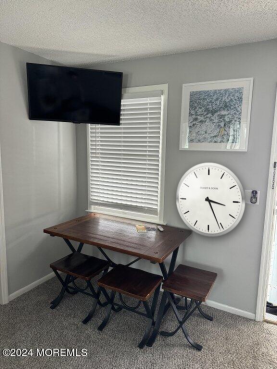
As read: {"hour": 3, "minute": 26}
